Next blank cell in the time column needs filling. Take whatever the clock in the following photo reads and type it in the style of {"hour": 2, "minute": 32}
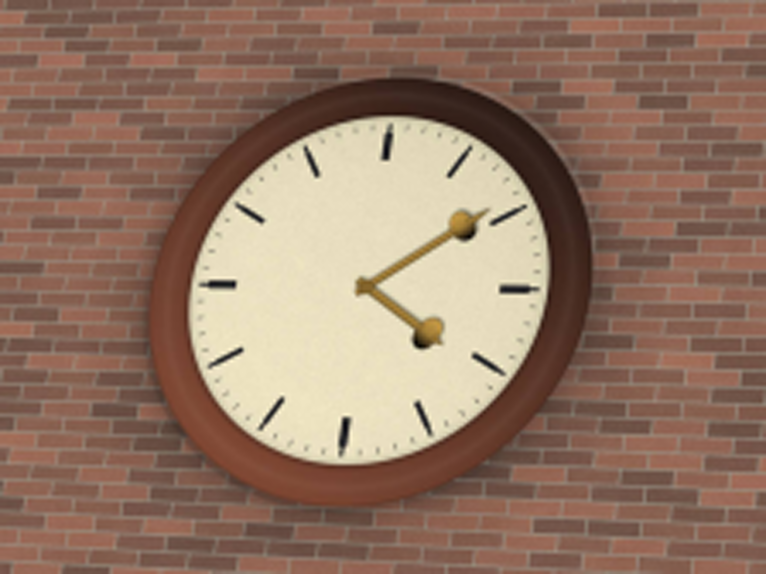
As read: {"hour": 4, "minute": 9}
